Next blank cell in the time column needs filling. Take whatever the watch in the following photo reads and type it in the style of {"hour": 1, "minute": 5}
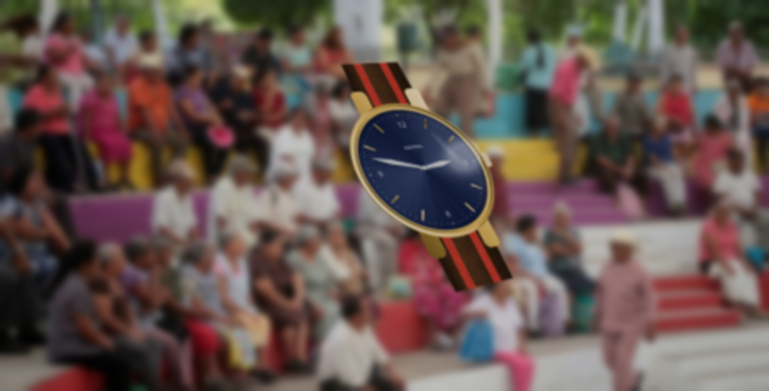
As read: {"hour": 2, "minute": 48}
